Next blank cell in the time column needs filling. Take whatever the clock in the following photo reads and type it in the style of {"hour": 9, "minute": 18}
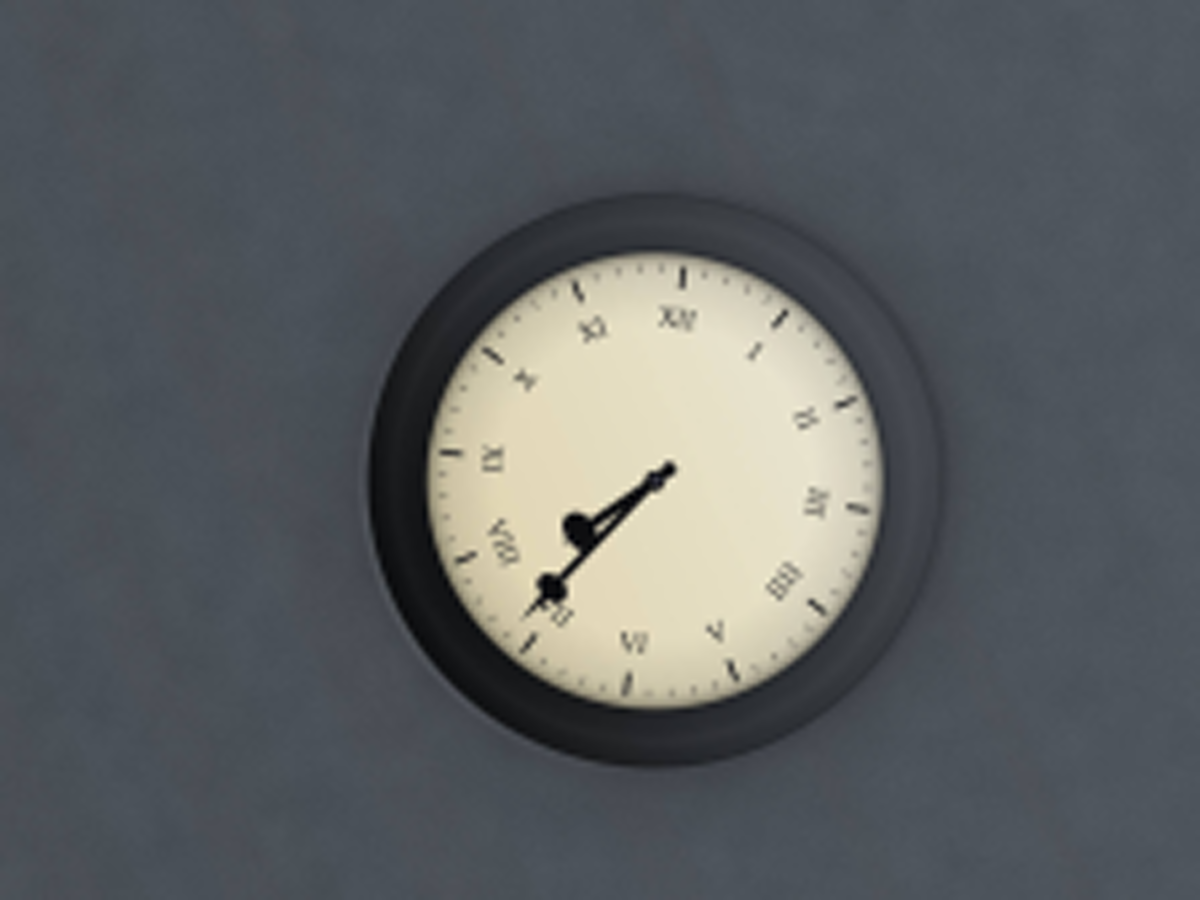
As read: {"hour": 7, "minute": 36}
